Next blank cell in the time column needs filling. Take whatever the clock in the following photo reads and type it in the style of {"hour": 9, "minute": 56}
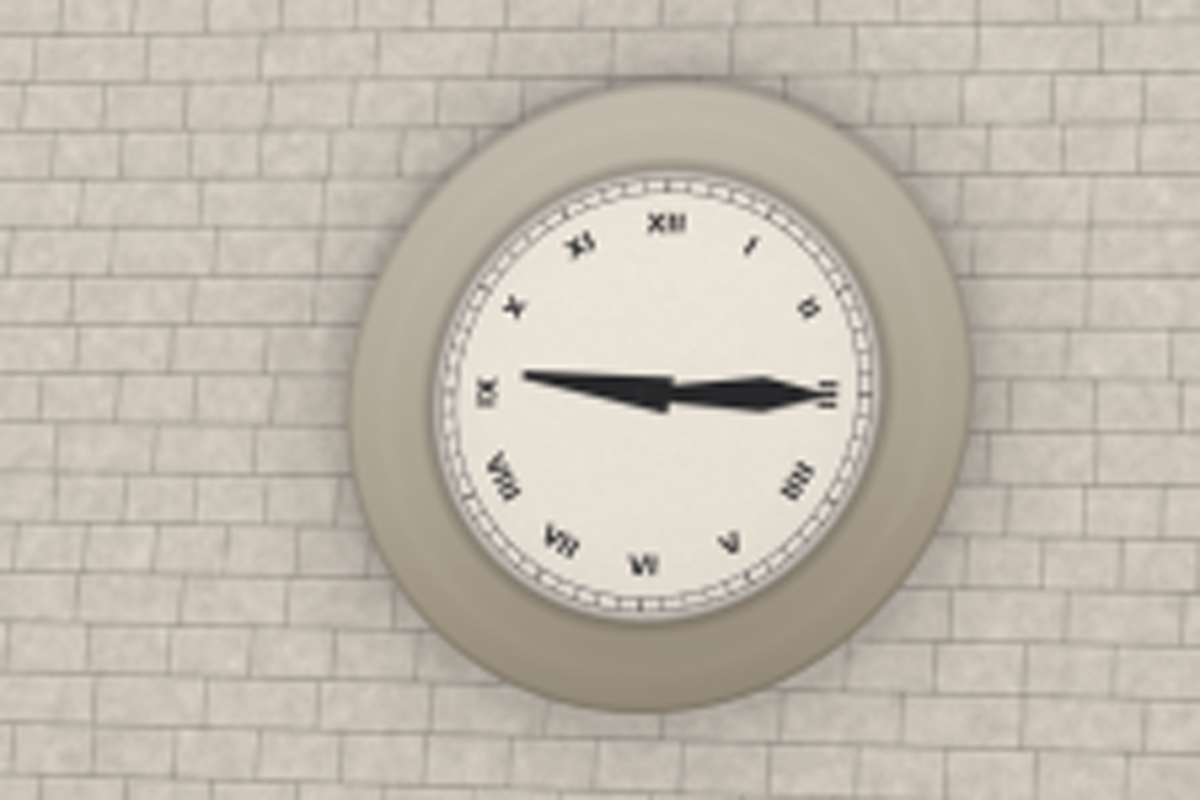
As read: {"hour": 9, "minute": 15}
